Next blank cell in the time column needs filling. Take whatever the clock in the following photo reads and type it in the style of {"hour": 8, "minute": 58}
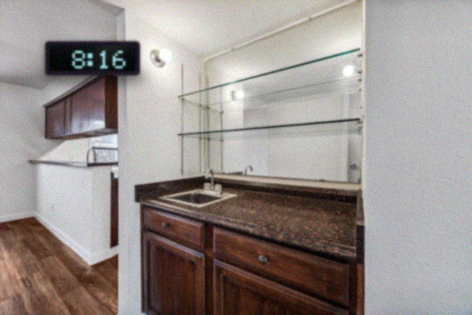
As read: {"hour": 8, "minute": 16}
